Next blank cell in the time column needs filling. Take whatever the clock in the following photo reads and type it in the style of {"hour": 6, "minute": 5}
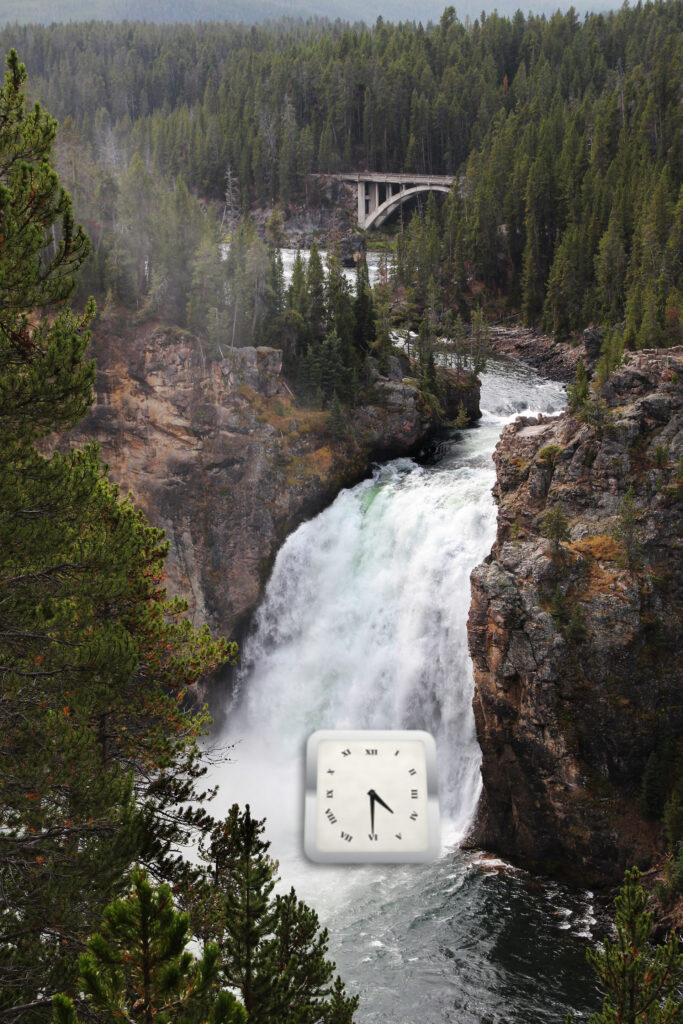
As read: {"hour": 4, "minute": 30}
